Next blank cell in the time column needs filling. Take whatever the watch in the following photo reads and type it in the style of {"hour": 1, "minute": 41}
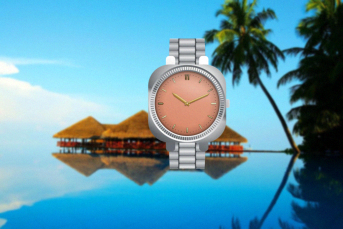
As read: {"hour": 10, "minute": 11}
